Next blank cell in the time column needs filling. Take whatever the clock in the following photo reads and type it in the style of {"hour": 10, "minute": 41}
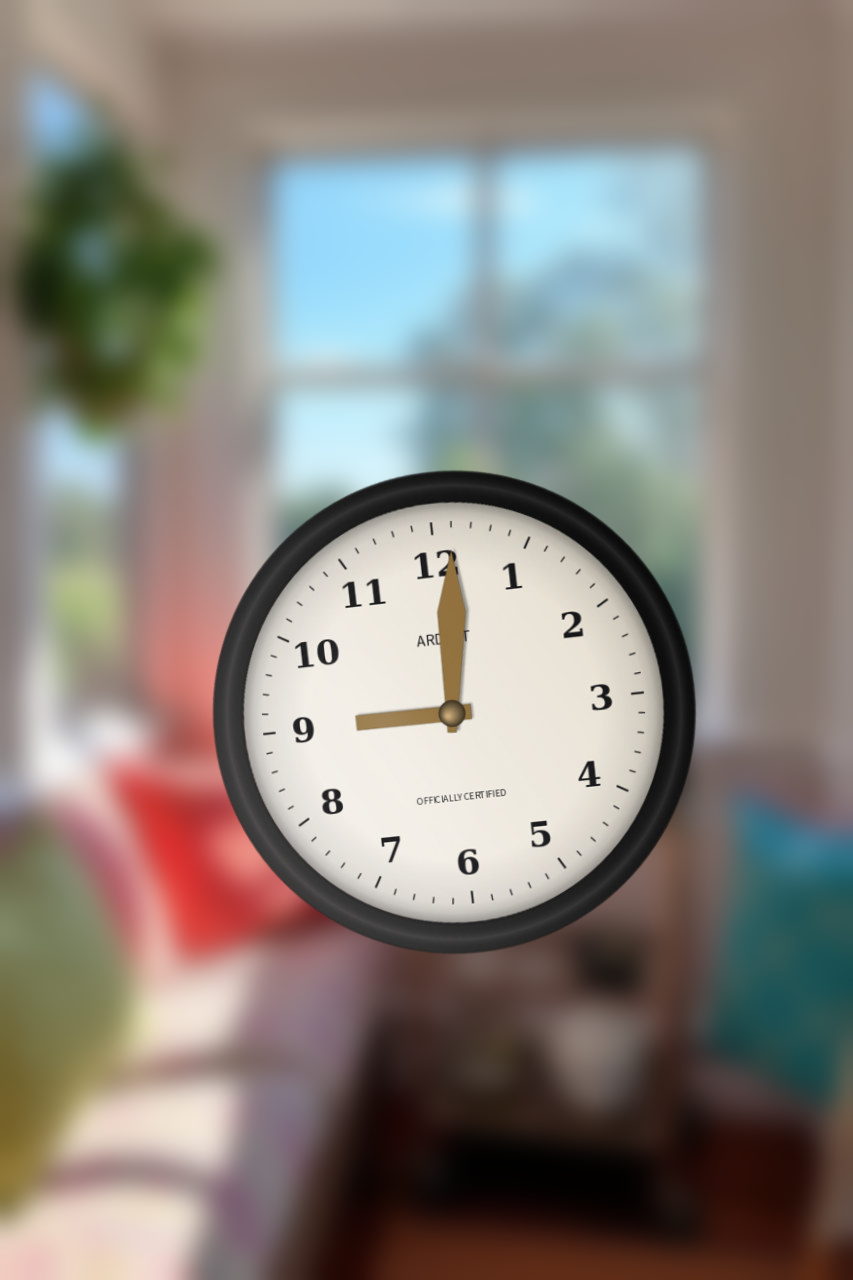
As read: {"hour": 9, "minute": 1}
